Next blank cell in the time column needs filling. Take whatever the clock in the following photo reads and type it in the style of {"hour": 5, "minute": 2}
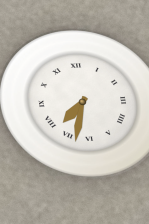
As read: {"hour": 7, "minute": 33}
